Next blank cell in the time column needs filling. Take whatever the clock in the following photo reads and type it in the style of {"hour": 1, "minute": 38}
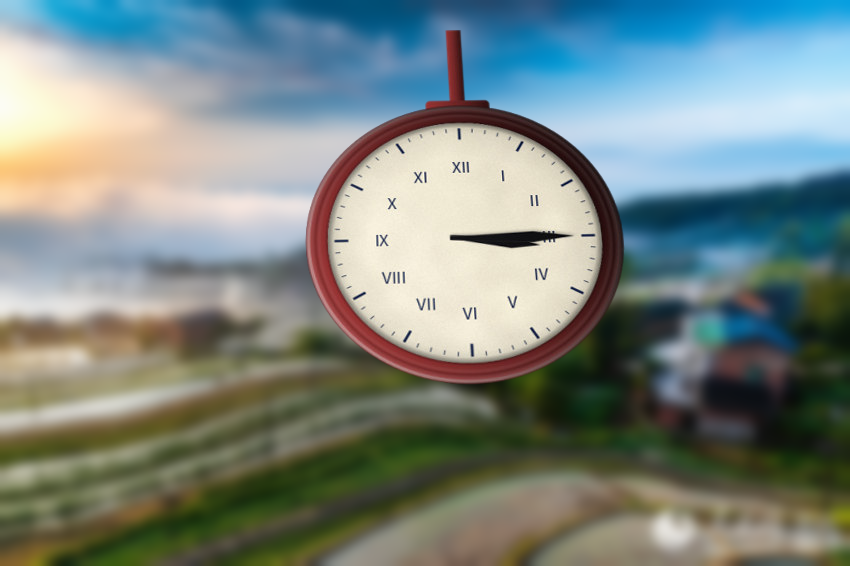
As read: {"hour": 3, "minute": 15}
